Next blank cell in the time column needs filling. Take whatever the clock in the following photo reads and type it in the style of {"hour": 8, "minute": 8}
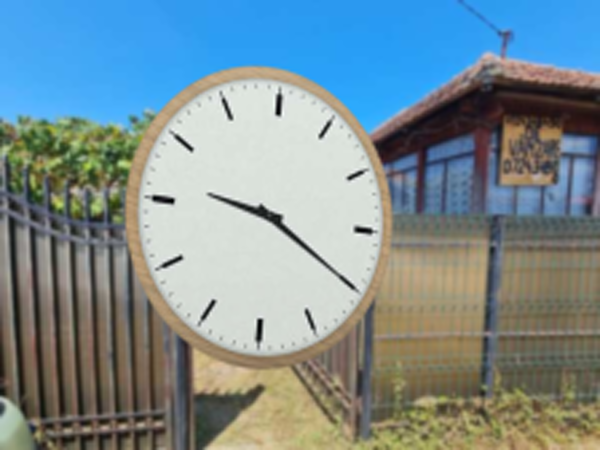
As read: {"hour": 9, "minute": 20}
